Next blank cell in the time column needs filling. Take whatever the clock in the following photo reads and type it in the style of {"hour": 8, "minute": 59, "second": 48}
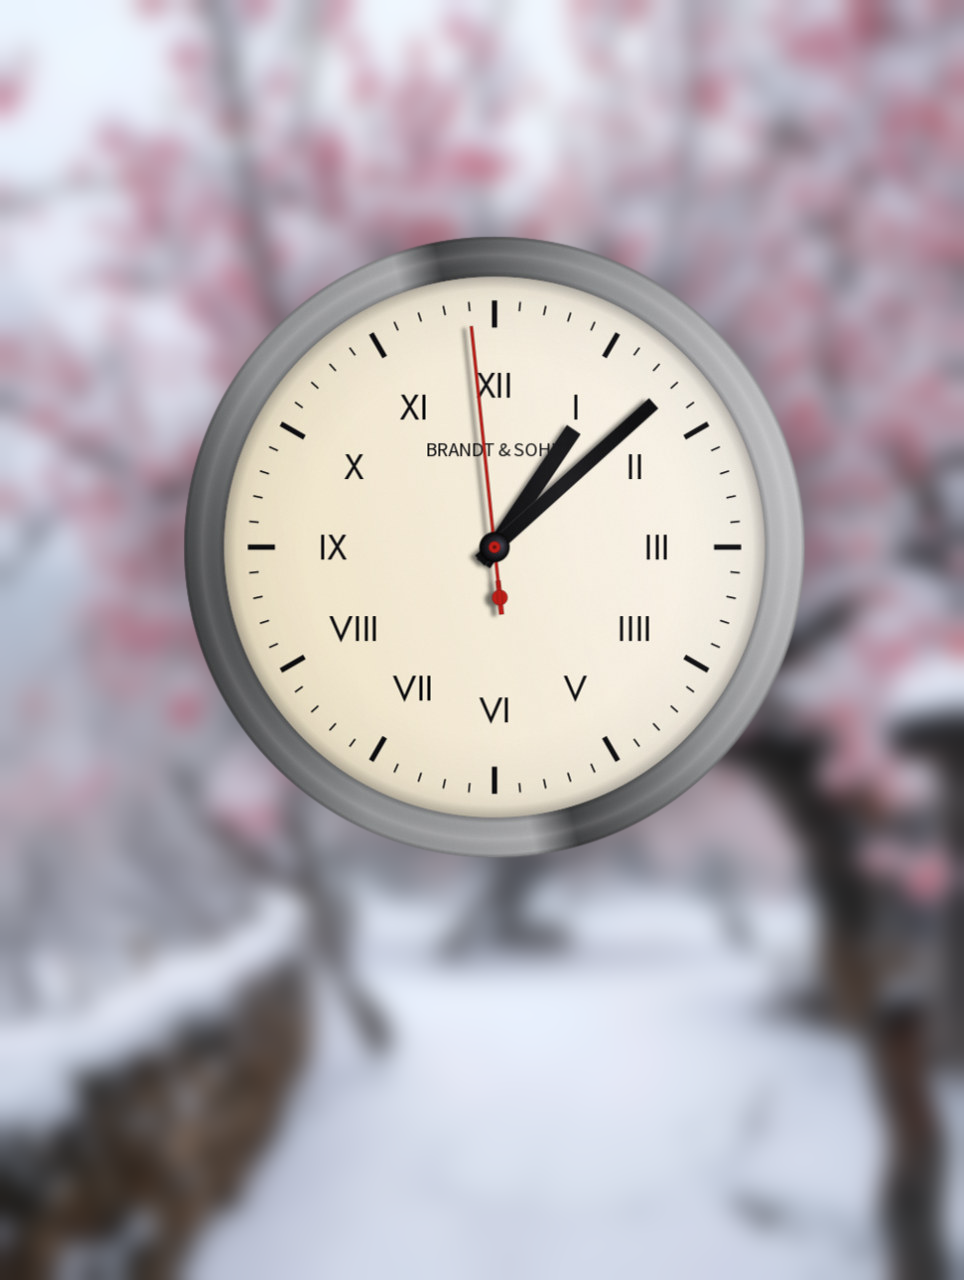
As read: {"hour": 1, "minute": 7, "second": 59}
